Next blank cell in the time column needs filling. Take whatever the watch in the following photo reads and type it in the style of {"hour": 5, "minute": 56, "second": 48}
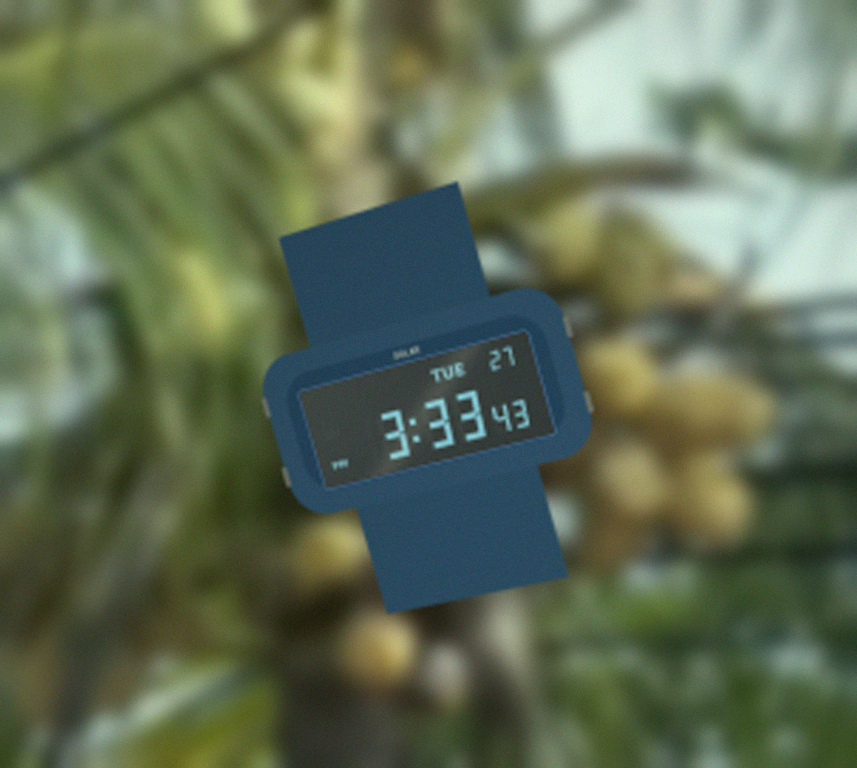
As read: {"hour": 3, "minute": 33, "second": 43}
